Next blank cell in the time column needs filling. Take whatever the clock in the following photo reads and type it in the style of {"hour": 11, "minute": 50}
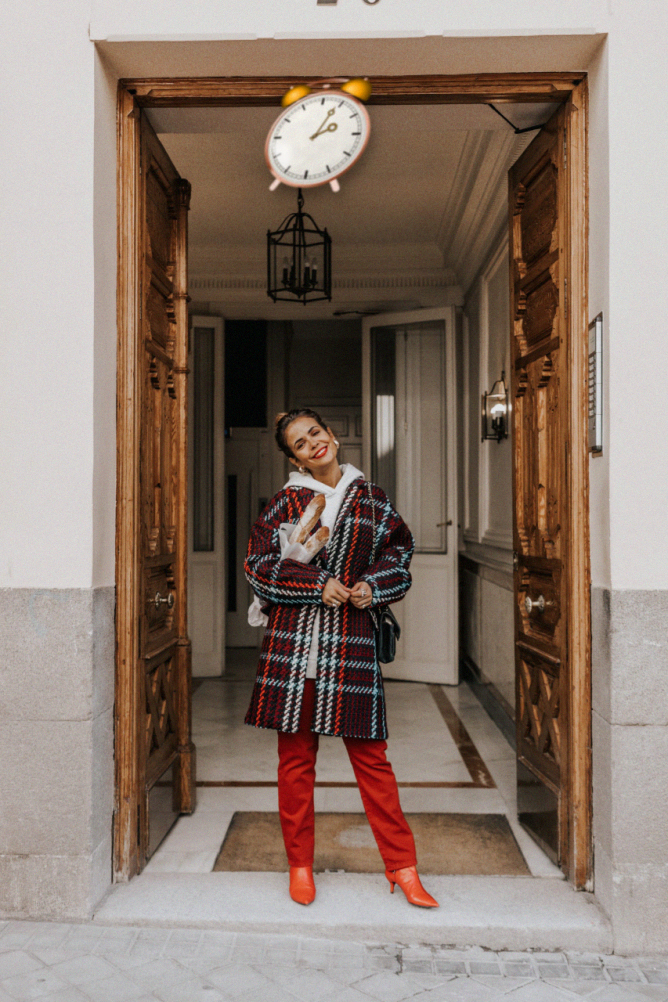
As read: {"hour": 2, "minute": 4}
